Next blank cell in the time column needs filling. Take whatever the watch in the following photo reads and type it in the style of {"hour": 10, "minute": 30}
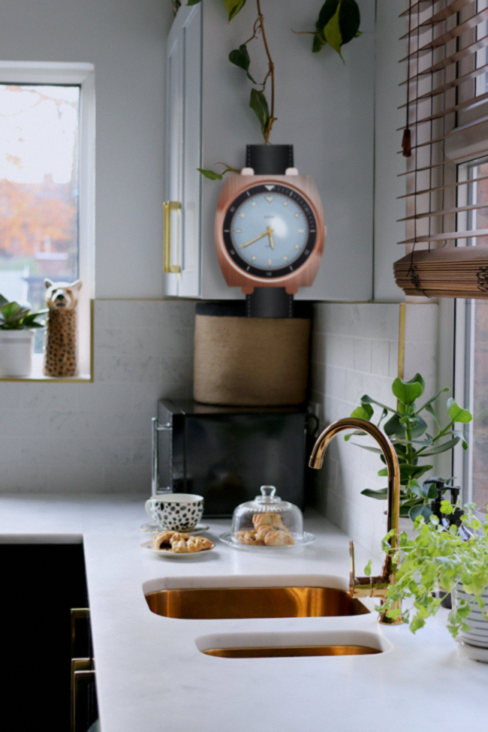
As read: {"hour": 5, "minute": 40}
